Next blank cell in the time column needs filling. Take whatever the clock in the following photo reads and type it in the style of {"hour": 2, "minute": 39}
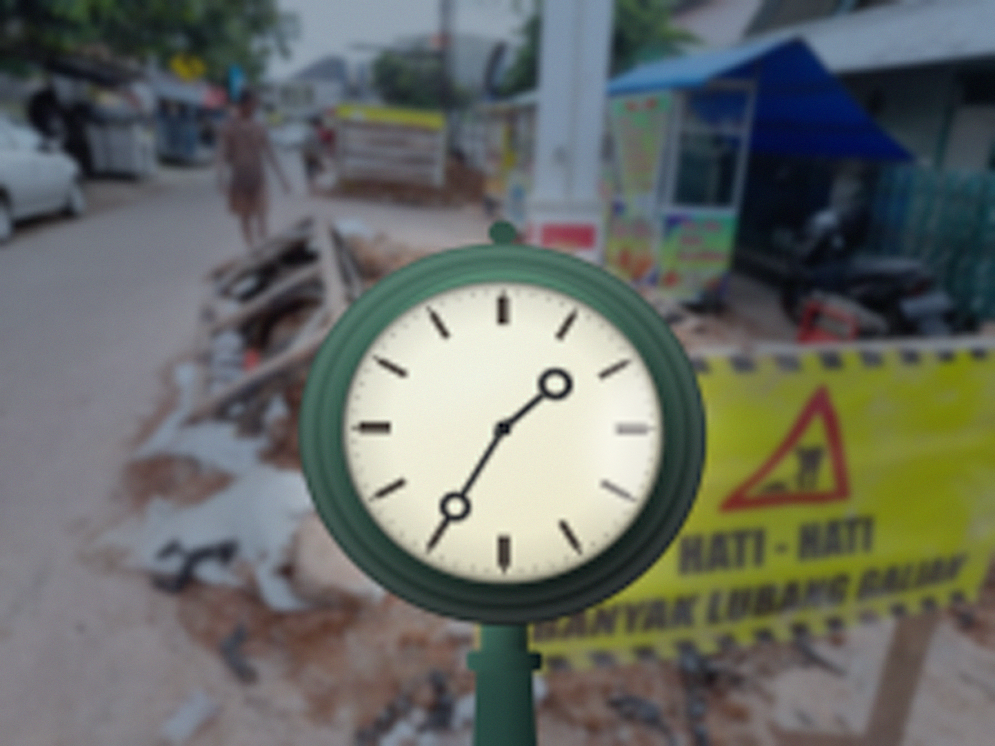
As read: {"hour": 1, "minute": 35}
